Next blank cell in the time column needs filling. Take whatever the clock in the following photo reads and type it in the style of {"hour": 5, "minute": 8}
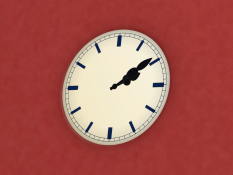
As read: {"hour": 2, "minute": 9}
